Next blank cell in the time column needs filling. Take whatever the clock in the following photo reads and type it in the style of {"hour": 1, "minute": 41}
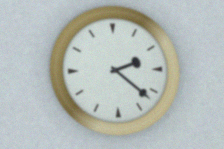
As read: {"hour": 2, "minute": 22}
